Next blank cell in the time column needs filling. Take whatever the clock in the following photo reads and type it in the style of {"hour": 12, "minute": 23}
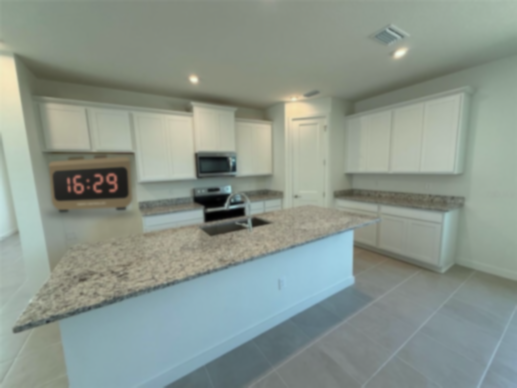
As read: {"hour": 16, "minute": 29}
